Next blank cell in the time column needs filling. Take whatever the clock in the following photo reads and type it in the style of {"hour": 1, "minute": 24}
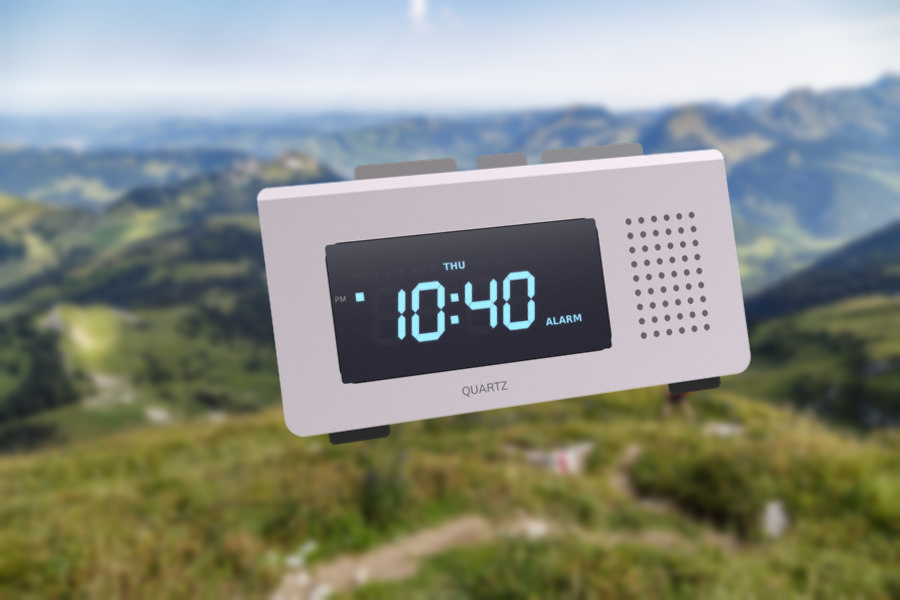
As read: {"hour": 10, "minute": 40}
